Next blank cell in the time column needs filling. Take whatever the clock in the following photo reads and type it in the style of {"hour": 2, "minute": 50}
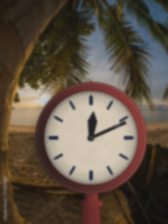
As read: {"hour": 12, "minute": 11}
